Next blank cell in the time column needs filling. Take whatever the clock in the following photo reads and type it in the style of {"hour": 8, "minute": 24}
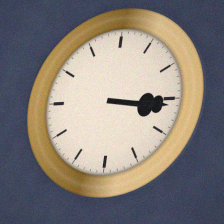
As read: {"hour": 3, "minute": 16}
